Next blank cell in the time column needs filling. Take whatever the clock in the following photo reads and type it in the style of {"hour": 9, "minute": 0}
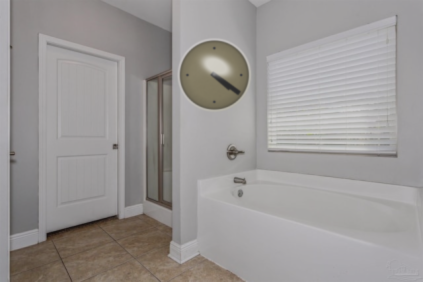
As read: {"hour": 4, "minute": 21}
